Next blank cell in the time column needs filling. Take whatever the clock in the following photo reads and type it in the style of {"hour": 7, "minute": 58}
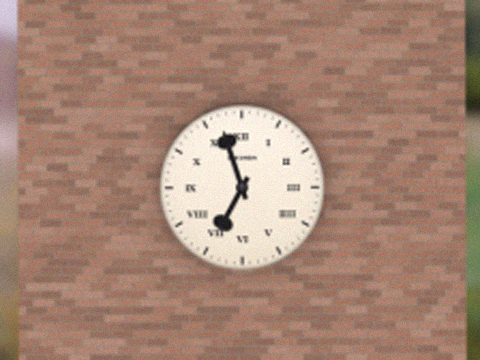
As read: {"hour": 6, "minute": 57}
